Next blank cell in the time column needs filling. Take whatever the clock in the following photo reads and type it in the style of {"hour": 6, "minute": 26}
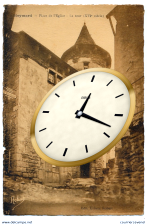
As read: {"hour": 12, "minute": 18}
